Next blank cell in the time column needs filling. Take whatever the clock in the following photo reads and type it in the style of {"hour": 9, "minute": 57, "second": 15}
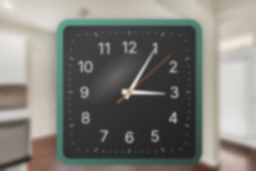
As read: {"hour": 3, "minute": 5, "second": 8}
